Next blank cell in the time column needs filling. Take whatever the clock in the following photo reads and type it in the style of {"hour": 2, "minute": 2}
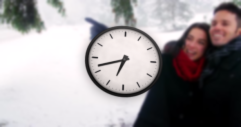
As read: {"hour": 6, "minute": 42}
